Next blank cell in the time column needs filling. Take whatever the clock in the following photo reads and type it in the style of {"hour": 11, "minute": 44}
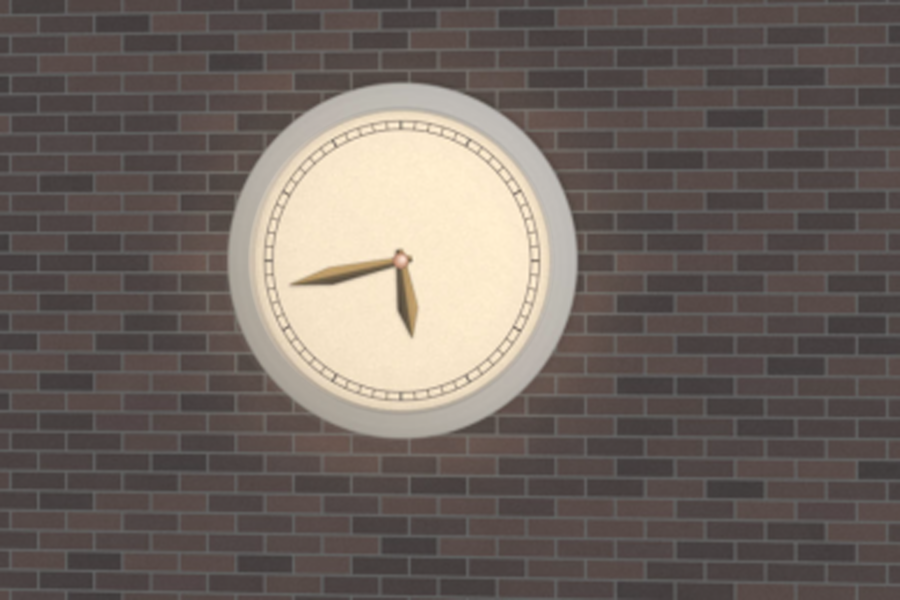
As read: {"hour": 5, "minute": 43}
